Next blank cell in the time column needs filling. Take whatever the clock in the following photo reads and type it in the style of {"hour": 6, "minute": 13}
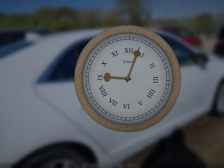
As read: {"hour": 9, "minute": 3}
